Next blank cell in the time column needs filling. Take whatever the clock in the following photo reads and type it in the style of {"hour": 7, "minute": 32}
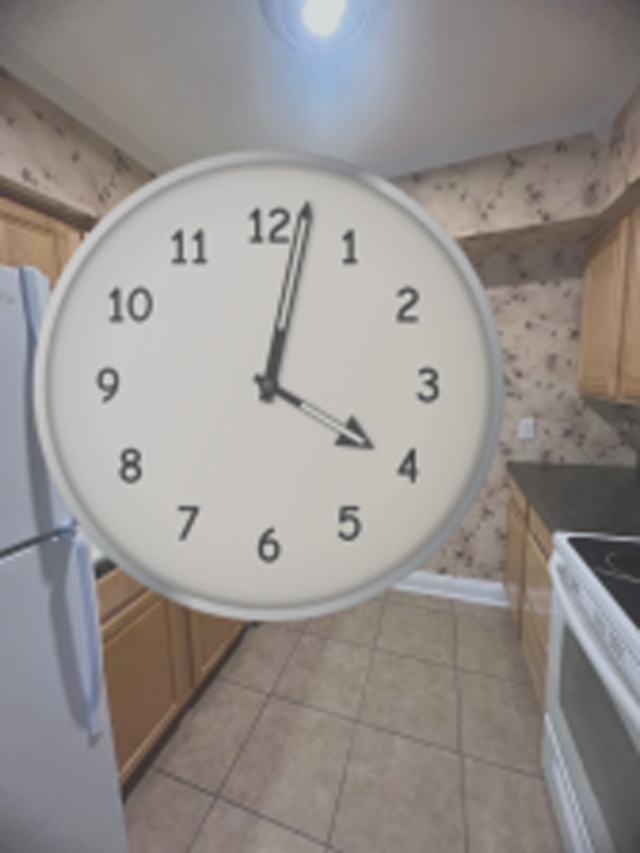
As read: {"hour": 4, "minute": 2}
